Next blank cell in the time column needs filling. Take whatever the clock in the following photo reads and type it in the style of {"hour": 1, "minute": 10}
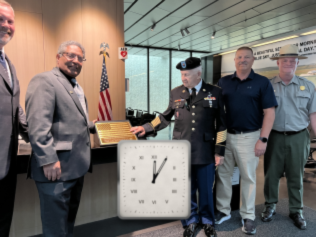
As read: {"hour": 12, "minute": 5}
